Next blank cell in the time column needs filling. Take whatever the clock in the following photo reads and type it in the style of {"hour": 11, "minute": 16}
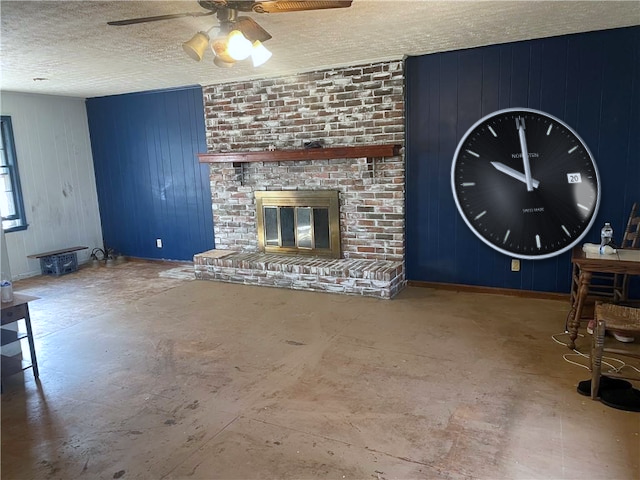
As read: {"hour": 10, "minute": 0}
